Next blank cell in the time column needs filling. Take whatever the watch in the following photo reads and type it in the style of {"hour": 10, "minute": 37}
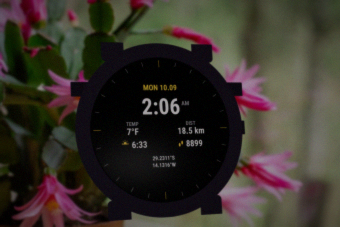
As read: {"hour": 2, "minute": 6}
